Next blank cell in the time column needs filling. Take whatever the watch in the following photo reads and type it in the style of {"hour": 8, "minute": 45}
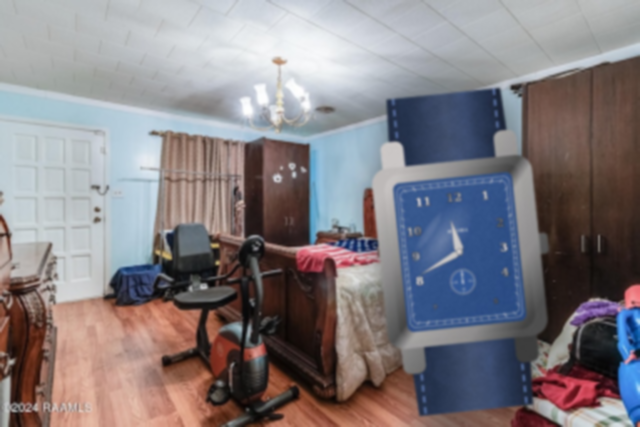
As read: {"hour": 11, "minute": 41}
